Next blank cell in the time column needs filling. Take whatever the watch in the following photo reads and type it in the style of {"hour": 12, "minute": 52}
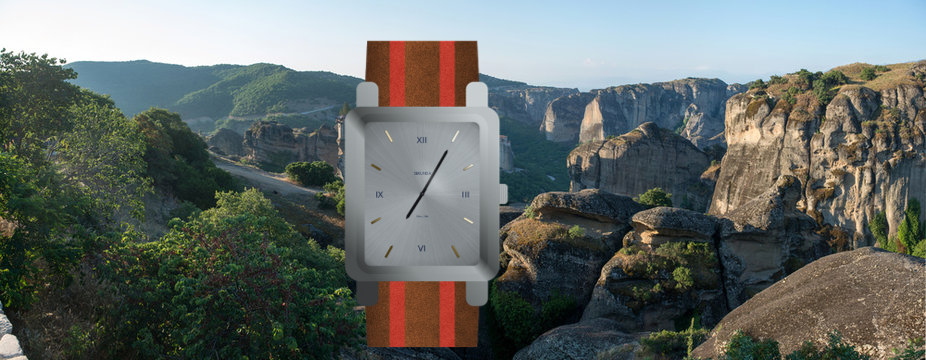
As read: {"hour": 7, "minute": 5}
